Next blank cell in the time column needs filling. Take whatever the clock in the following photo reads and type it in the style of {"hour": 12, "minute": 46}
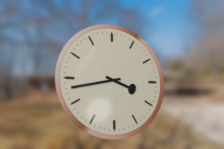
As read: {"hour": 3, "minute": 43}
